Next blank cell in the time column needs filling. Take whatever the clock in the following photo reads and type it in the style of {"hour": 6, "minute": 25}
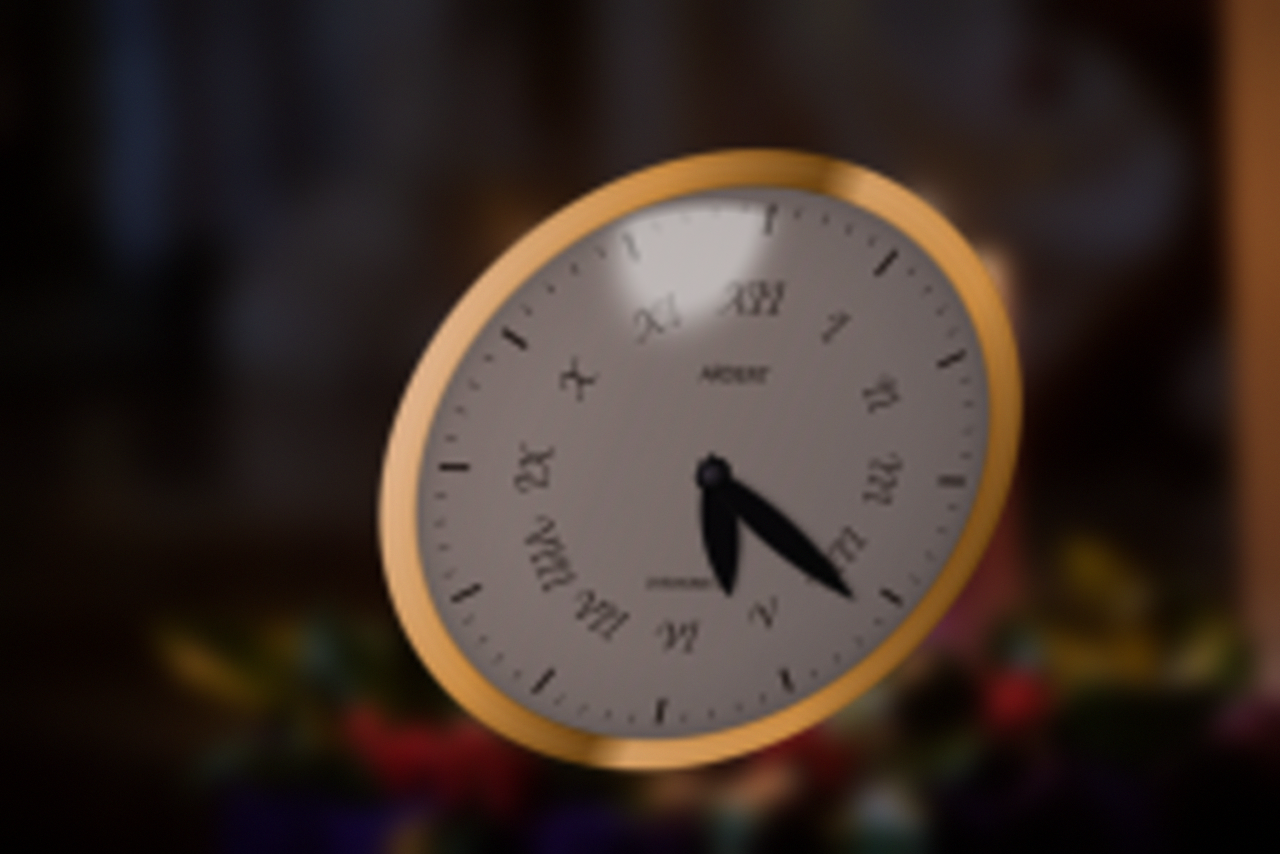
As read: {"hour": 5, "minute": 21}
